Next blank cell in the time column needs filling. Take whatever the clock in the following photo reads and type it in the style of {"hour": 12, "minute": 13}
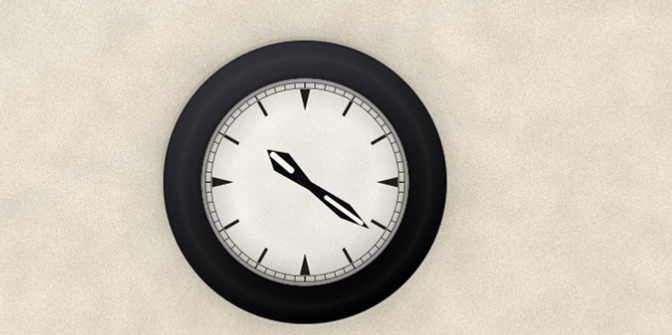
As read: {"hour": 10, "minute": 21}
